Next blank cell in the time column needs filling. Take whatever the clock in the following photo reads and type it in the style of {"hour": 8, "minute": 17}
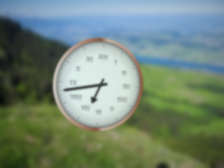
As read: {"hour": 6, "minute": 43}
